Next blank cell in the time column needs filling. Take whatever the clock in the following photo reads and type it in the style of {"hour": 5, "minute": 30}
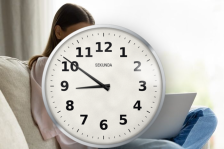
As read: {"hour": 8, "minute": 51}
